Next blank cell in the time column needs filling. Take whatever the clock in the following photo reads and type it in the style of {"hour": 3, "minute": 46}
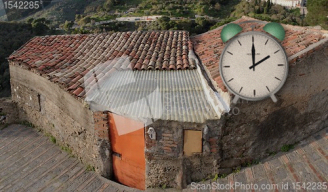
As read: {"hour": 2, "minute": 0}
